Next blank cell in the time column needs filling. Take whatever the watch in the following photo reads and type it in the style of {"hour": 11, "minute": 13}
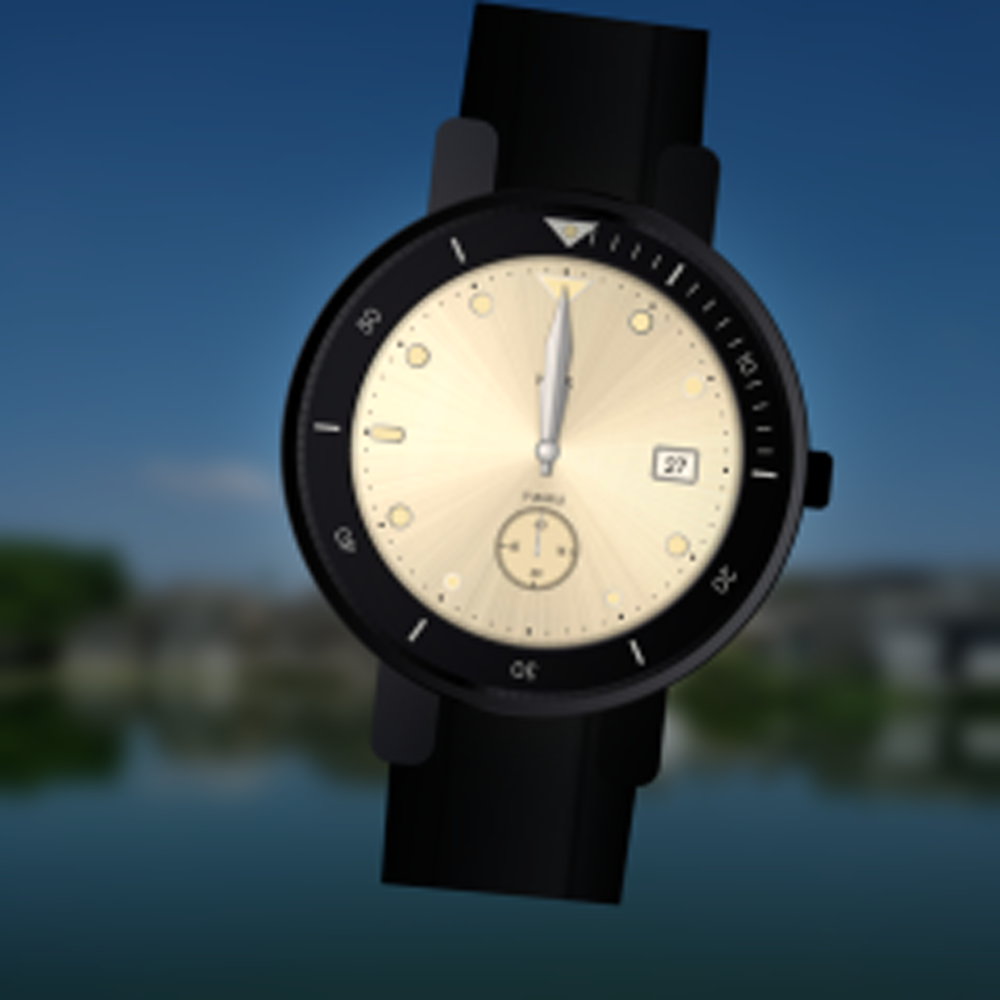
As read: {"hour": 12, "minute": 0}
